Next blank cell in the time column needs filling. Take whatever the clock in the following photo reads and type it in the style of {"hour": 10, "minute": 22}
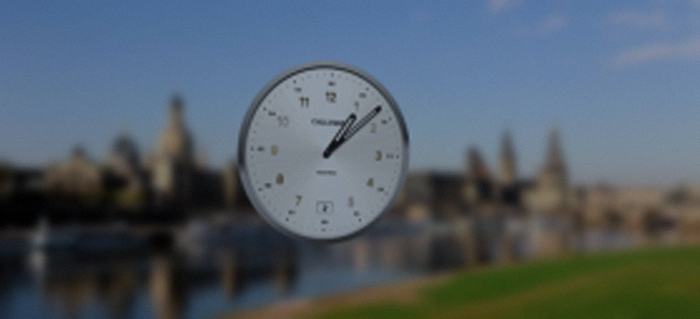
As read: {"hour": 1, "minute": 8}
